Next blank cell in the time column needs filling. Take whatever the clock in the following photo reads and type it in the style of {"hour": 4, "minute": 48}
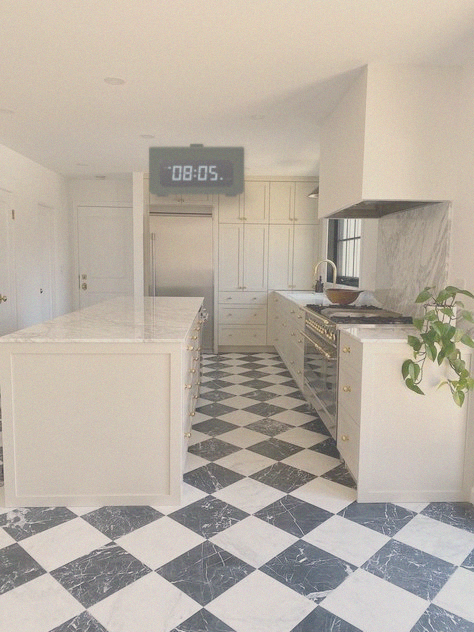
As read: {"hour": 8, "minute": 5}
